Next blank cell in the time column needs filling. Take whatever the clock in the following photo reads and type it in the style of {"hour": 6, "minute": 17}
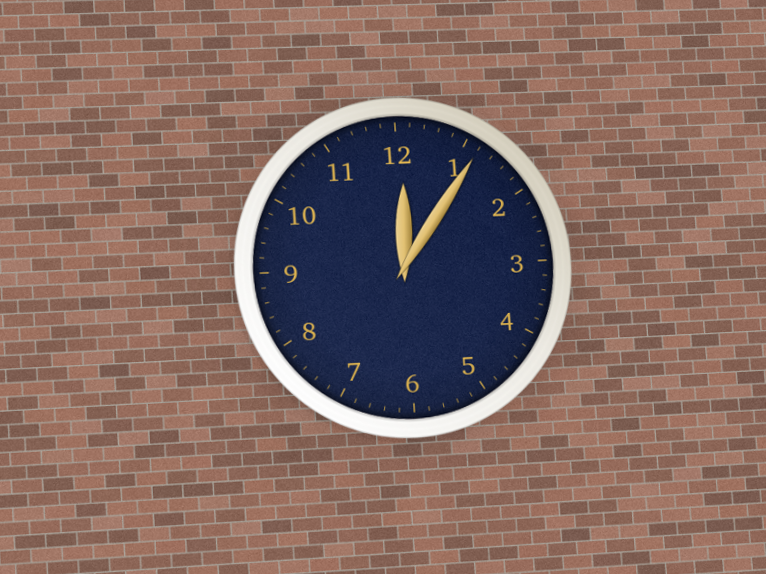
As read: {"hour": 12, "minute": 6}
